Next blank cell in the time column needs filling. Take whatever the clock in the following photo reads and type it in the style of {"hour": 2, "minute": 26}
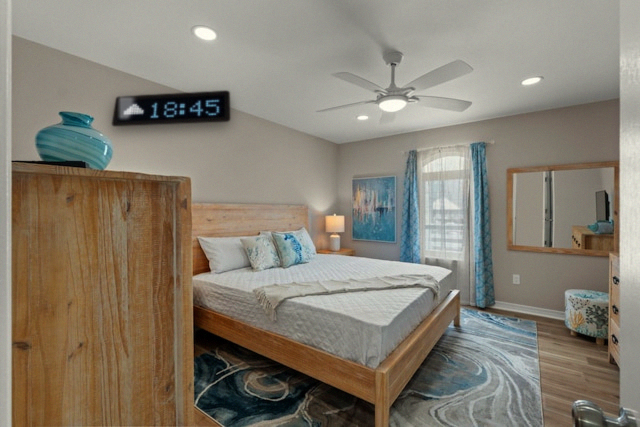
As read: {"hour": 18, "minute": 45}
